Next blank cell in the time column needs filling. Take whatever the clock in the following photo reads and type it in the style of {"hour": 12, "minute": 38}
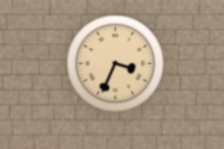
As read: {"hour": 3, "minute": 34}
